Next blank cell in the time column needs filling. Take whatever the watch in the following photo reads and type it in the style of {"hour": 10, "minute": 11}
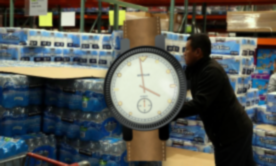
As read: {"hour": 3, "minute": 59}
